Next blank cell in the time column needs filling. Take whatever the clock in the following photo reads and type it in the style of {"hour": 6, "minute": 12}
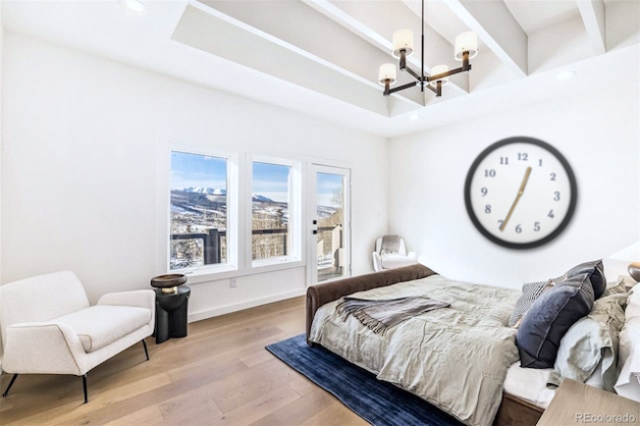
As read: {"hour": 12, "minute": 34}
